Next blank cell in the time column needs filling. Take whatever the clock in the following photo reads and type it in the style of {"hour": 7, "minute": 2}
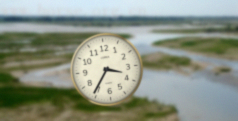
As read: {"hour": 3, "minute": 36}
